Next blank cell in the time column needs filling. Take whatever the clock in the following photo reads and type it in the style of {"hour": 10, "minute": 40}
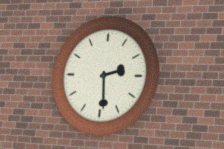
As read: {"hour": 2, "minute": 29}
